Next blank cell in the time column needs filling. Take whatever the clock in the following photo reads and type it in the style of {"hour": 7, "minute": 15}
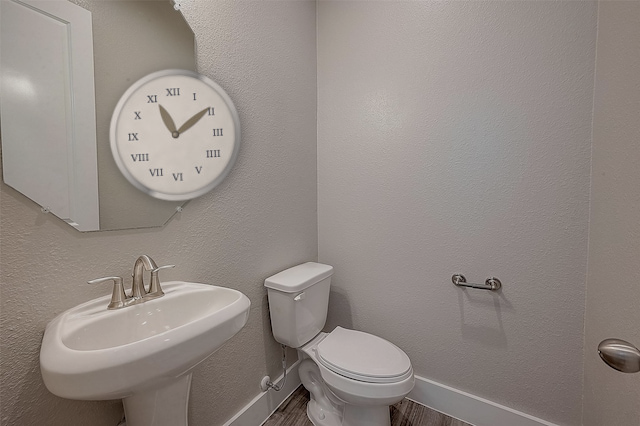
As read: {"hour": 11, "minute": 9}
